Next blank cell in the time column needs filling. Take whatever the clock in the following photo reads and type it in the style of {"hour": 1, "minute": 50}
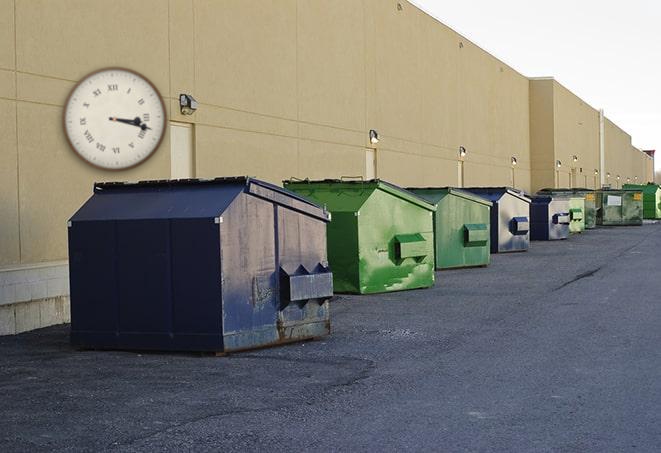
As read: {"hour": 3, "minute": 18}
